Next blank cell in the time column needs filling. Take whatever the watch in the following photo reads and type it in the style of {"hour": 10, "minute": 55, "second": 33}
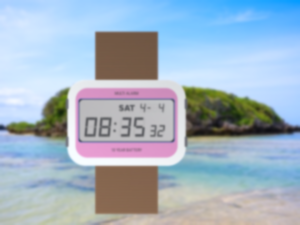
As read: {"hour": 8, "minute": 35, "second": 32}
